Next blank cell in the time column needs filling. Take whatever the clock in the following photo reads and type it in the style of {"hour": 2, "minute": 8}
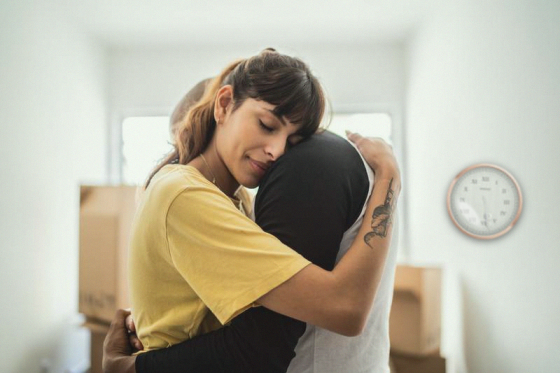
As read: {"hour": 5, "minute": 28}
